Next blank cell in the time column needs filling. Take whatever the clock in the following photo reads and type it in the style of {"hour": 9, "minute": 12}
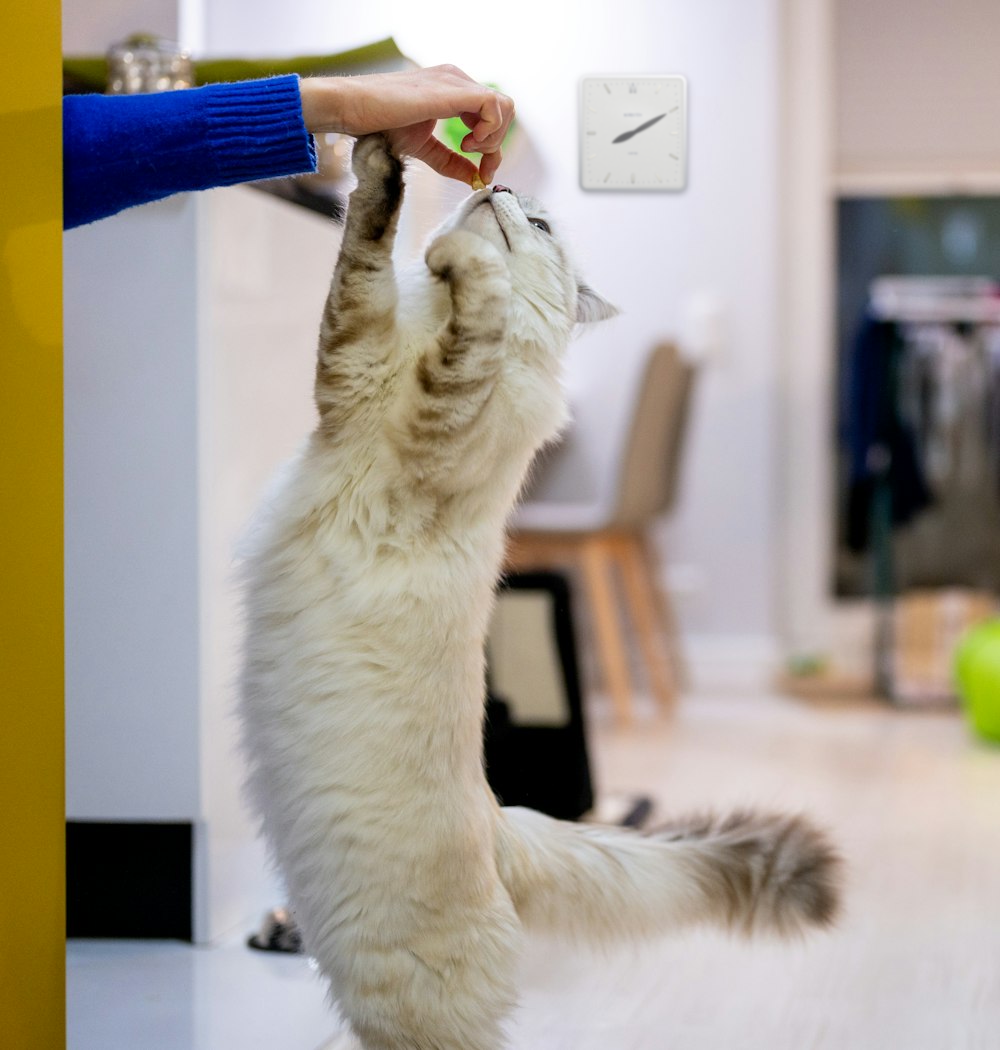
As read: {"hour": 8, "minute": 10}
